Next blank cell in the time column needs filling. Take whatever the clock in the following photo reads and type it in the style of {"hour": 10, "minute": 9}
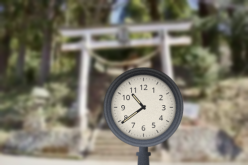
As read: {"hour": 10, "minute": 39}
